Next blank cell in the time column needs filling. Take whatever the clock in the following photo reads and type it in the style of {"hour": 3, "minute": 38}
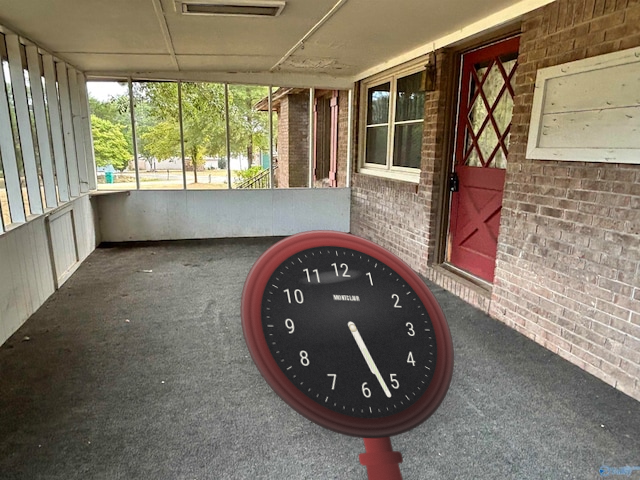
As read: {"hour": 5, "minute": 27}
